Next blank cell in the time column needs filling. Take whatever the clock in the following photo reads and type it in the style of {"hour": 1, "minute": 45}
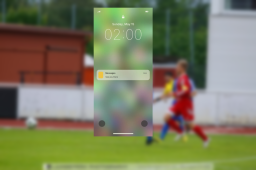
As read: {"hour": 2, "minute": 0}
